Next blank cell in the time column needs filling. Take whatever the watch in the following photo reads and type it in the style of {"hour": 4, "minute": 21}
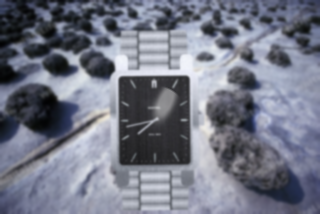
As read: {"hour": 7, "minute": 43}
